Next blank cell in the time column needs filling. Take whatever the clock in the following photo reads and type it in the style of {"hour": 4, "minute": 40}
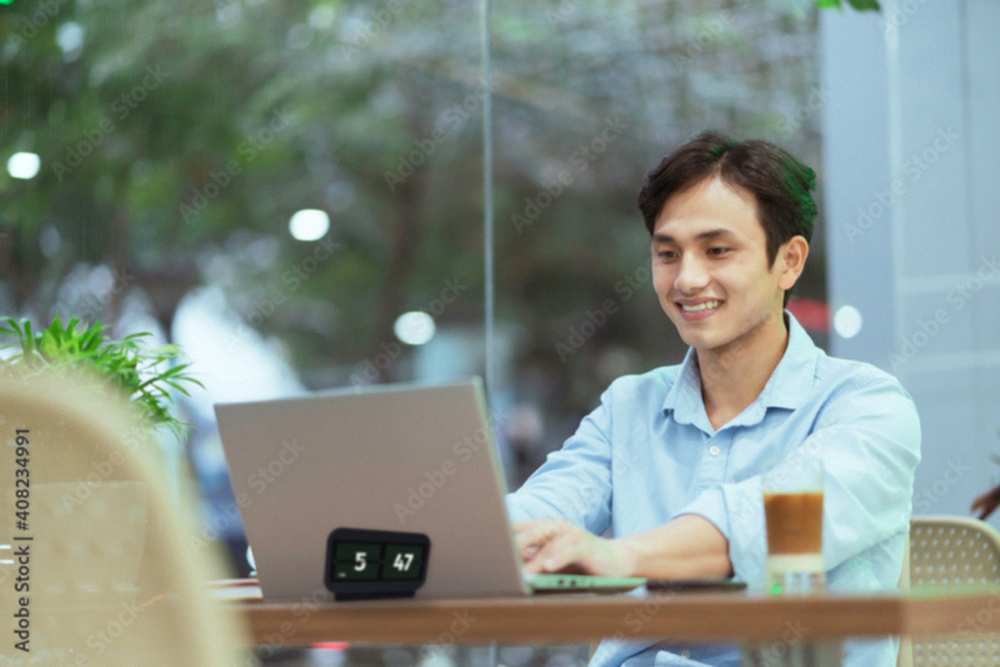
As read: {"hour": 5, "minute": 47}
